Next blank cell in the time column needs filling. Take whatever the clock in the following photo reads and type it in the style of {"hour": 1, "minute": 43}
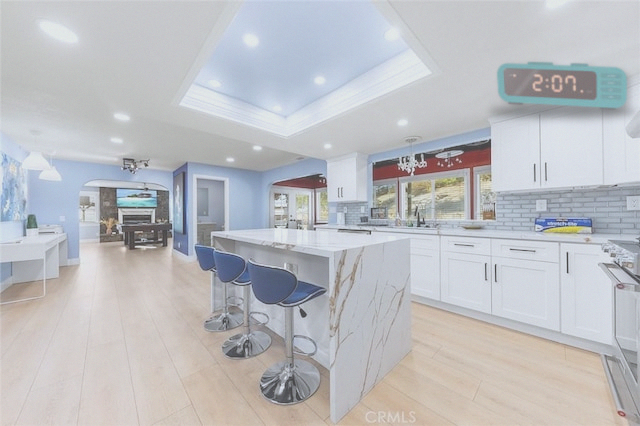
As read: {"hour": 2, "minute": 7}
